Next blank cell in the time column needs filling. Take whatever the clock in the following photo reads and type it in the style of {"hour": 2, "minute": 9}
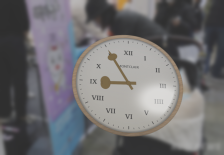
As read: {"hour": 8, "minute": 55}
